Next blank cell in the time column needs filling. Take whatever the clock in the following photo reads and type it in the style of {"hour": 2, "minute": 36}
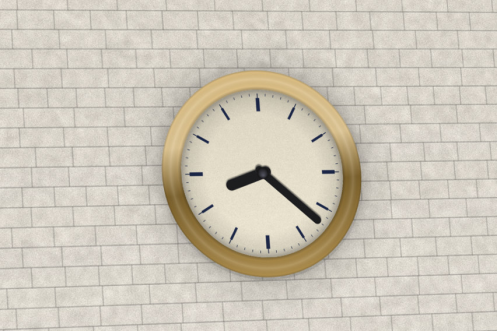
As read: {"hour": 8, "minute": 22}
